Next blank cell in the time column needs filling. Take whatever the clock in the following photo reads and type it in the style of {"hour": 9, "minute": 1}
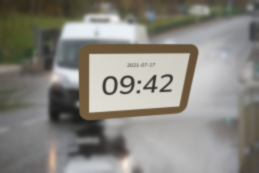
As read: {"hour": 9, "minute": 42}
